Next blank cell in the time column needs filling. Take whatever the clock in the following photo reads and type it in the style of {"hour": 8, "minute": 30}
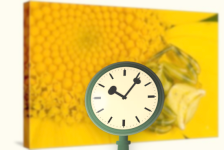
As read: {"hour": 10, "minute": 6}
